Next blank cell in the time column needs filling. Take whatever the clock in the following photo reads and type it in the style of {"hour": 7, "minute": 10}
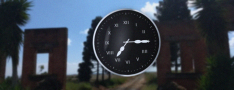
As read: {"hour": 7, "minute": 15}
